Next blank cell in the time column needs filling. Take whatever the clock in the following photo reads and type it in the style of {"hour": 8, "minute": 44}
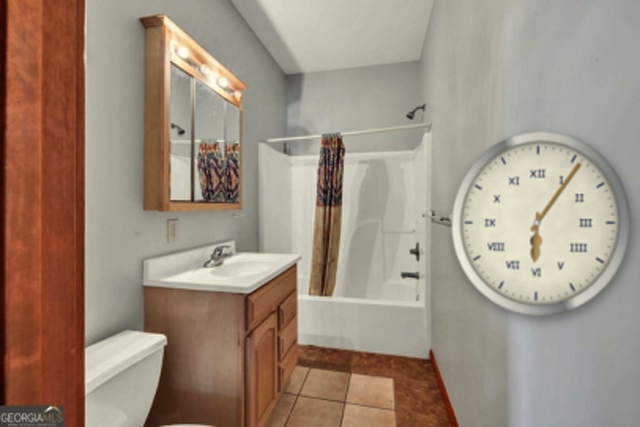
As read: {"hour": 6, "minute": 6}
